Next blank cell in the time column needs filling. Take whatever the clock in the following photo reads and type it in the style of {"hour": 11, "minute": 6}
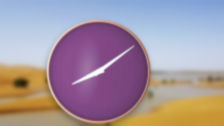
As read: {"hour": 8, "minute": 9}
